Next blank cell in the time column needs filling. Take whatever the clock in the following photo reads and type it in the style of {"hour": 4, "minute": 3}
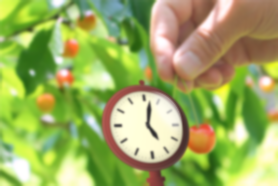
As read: {"hour": 5, "minute": 2}
